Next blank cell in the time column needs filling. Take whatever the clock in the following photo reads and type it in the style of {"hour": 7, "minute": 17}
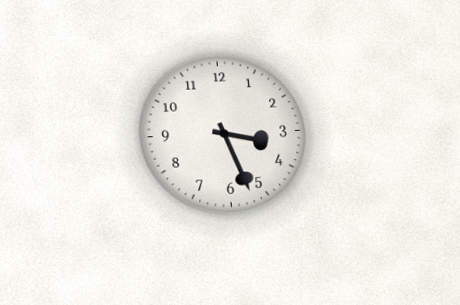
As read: {"hour": 3, "minute": 27}
